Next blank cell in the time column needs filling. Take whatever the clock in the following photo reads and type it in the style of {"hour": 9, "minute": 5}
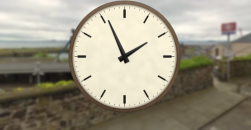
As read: {"hour": 1, "minute": 56}
